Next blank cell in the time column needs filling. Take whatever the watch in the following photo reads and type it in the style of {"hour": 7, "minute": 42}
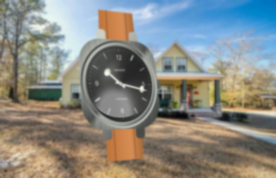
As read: {"hour": 10, "minute": 17}
